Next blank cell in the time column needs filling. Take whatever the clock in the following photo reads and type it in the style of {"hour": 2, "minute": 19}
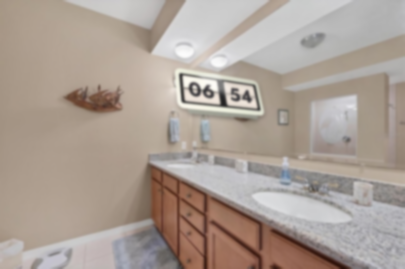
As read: {"hour": 6, "minute": 54}
